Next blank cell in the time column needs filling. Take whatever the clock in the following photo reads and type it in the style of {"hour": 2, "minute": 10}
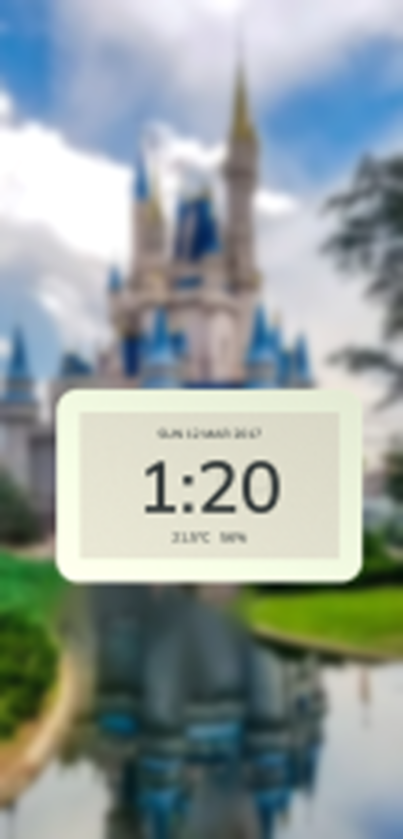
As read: {"hour": 1, "minute": 20}
